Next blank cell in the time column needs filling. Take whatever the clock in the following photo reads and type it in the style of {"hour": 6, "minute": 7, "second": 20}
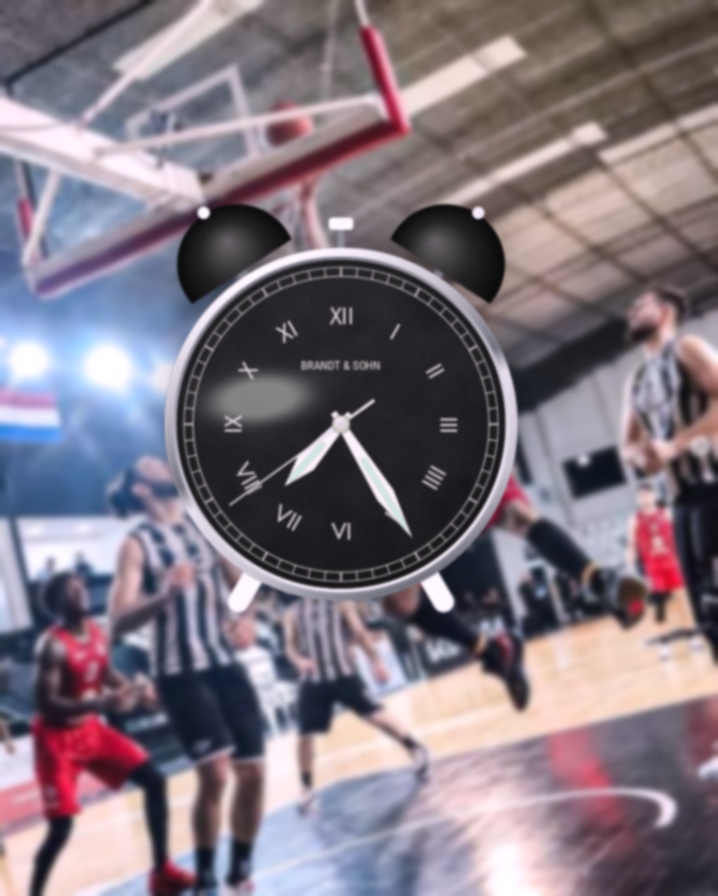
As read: {"hour": 7, "minute": 24, "second": 39}
